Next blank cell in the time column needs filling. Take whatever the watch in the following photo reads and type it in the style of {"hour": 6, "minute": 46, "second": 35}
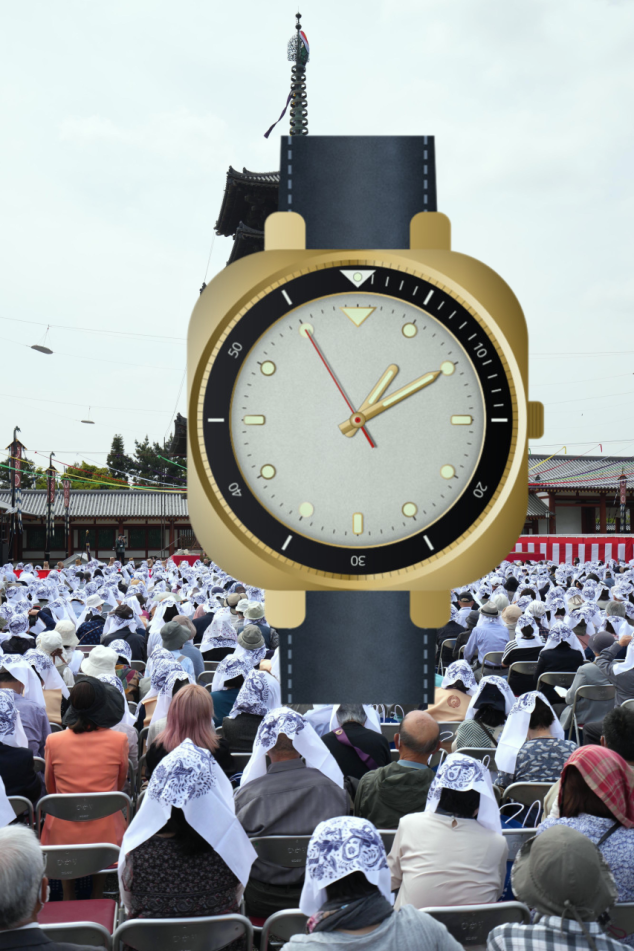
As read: {"hour": 1, "minute": 9, "second": 55}
